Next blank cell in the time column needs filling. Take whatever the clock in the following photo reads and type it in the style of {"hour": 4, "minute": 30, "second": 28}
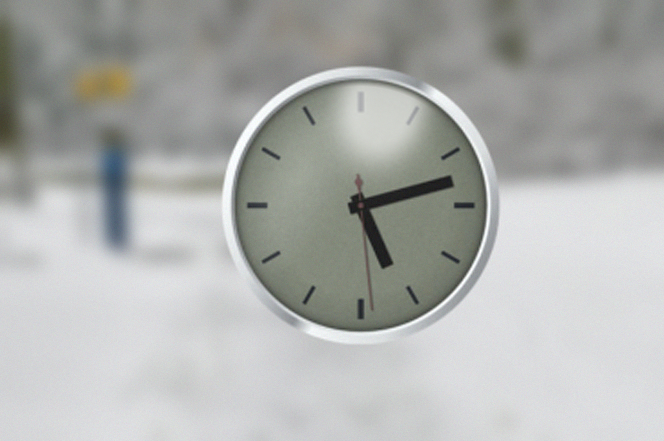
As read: {"hour": 5, "minute": 12, "second": 29}
